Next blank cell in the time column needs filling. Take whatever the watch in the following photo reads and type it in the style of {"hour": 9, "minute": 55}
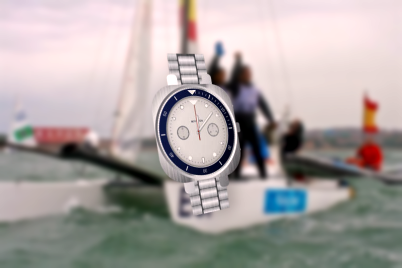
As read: {"hour": 12, "minute": 8}
